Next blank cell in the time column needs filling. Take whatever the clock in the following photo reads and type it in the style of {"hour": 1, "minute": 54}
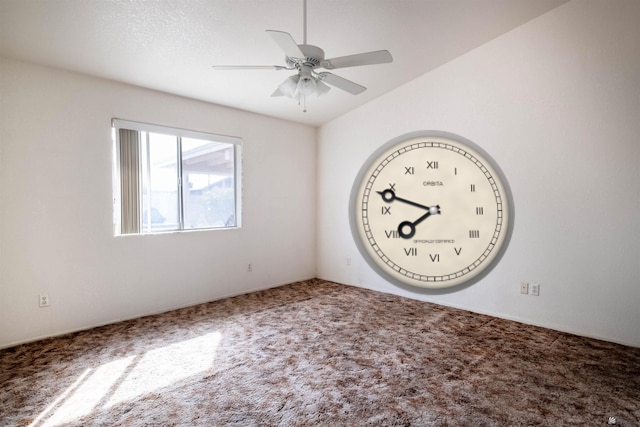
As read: {"hour": 7, "minute": 48}
